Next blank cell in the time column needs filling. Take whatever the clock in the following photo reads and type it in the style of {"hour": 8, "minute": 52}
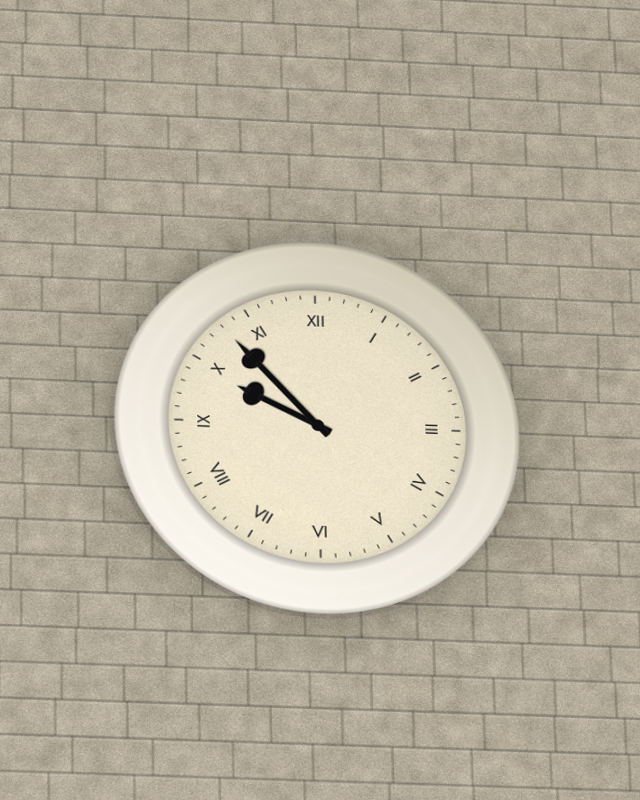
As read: {"hour": 9, "minute": 53}
